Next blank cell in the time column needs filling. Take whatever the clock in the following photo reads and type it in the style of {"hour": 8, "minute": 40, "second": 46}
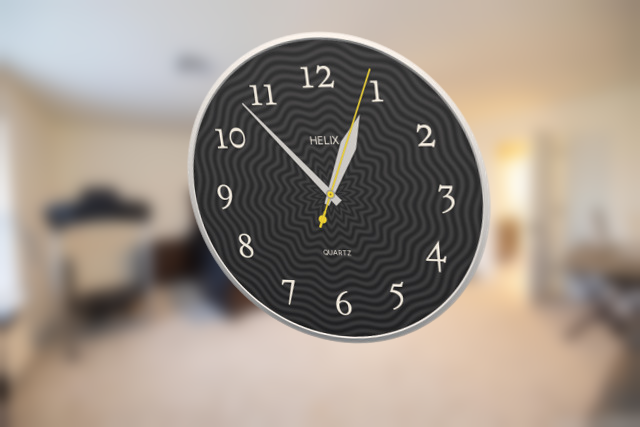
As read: {"hour": 12, "minute": 53, "second": 4}
